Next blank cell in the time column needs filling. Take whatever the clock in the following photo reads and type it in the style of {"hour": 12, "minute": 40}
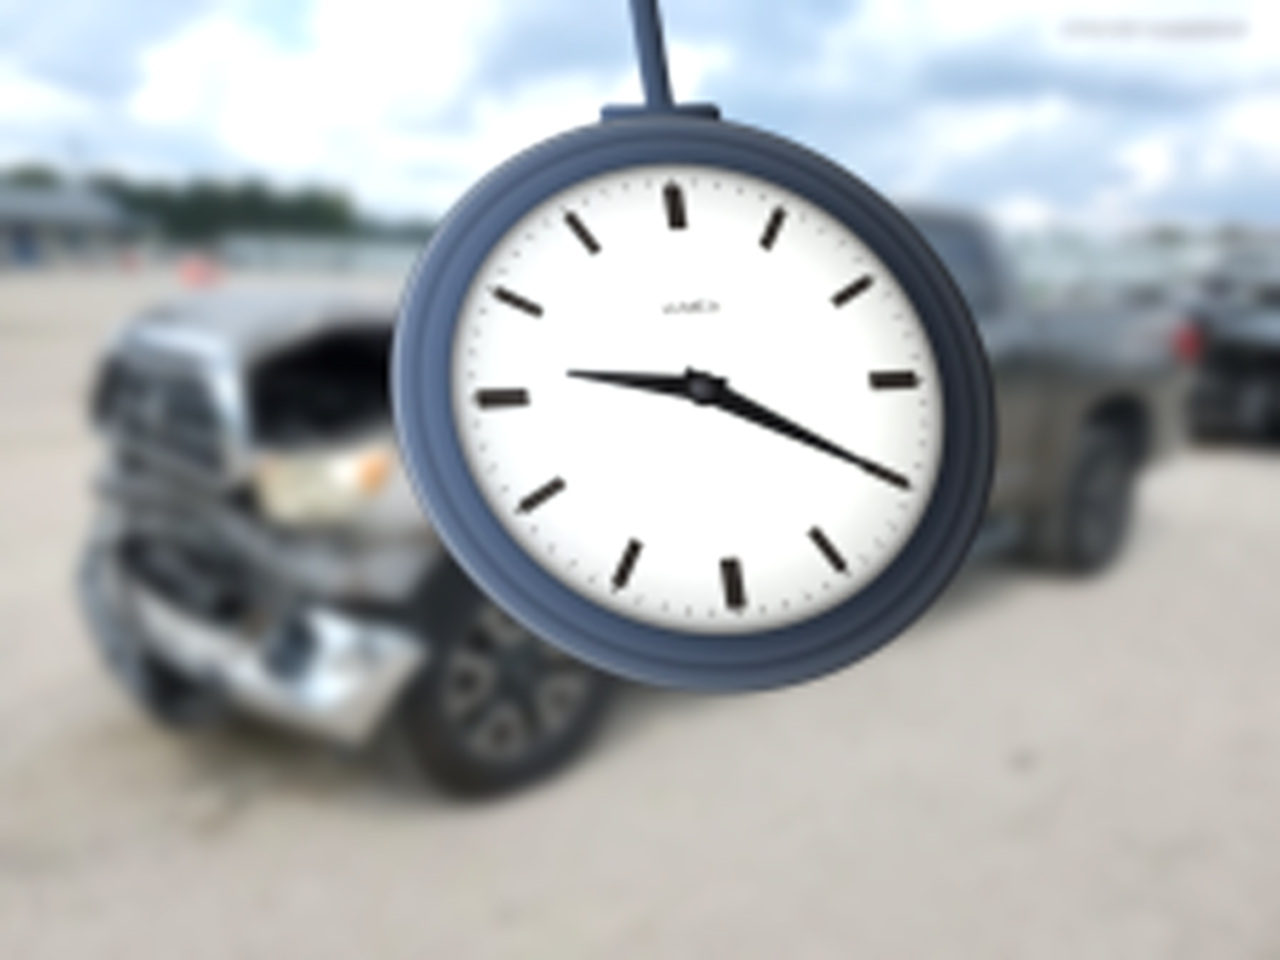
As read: {"hour": 9, "minute": 20}
